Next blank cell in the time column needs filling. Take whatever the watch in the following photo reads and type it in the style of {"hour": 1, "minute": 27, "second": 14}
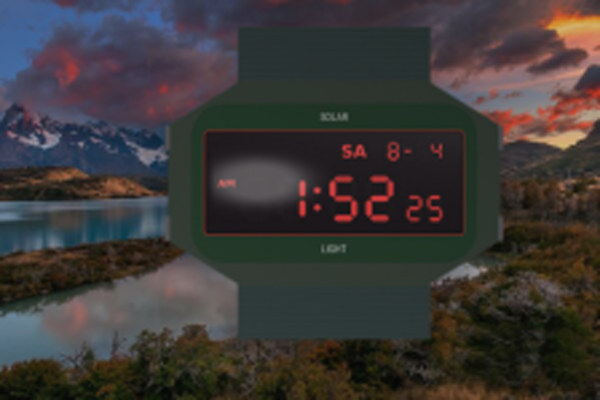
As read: {"hour": 1, "minute": 52, "second": 25}
